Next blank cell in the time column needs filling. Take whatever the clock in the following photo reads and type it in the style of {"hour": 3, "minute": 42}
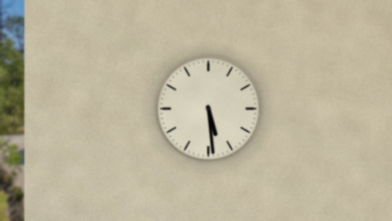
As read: {"hour": 5, "minute": 29}
